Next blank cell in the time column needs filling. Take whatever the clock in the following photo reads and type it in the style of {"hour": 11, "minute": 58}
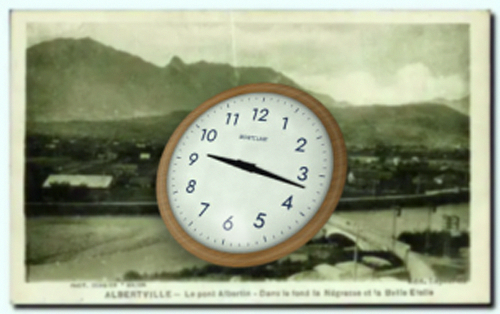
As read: {"hour": 9, "minute": 17}
